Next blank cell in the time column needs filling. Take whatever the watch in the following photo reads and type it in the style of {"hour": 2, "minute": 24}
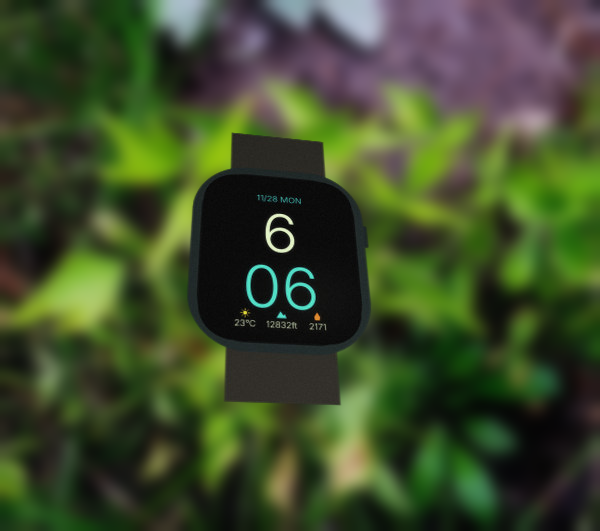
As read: {"hour": 6, "minute": 6}
